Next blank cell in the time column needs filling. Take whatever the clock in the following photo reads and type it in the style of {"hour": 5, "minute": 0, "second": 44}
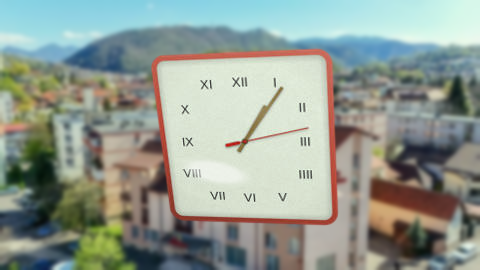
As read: {"hour": 1, "minute": 6, "second": 13}
